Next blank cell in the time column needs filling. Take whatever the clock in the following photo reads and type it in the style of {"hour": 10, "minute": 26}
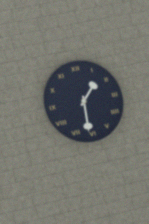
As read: {"hour": 1, "minute": 31}
